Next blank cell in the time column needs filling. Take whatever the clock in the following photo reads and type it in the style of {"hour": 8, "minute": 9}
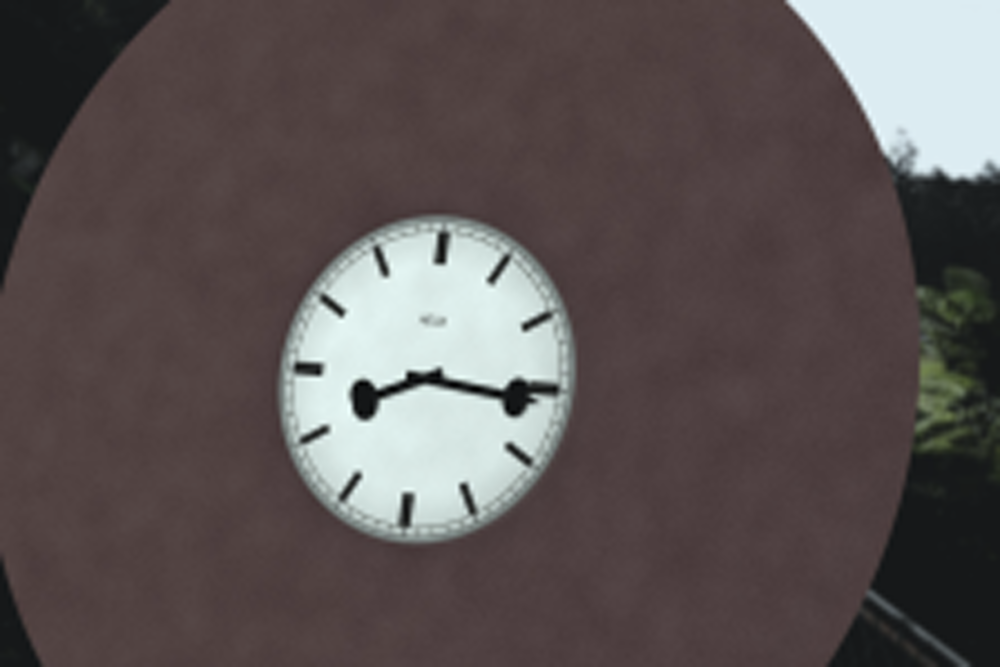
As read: {"hour": 8, "minute": 16}
